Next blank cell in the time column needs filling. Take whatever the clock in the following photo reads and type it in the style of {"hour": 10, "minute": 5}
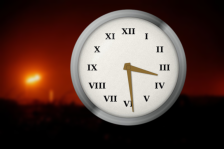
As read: {"hour": 3, "minute": 29}
